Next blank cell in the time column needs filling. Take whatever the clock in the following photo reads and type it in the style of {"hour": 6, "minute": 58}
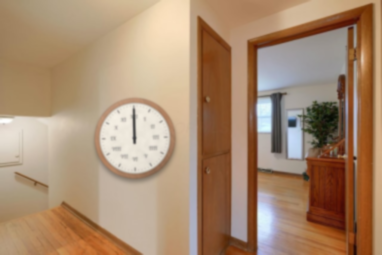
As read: {"hour": 12, "minute": 0}
